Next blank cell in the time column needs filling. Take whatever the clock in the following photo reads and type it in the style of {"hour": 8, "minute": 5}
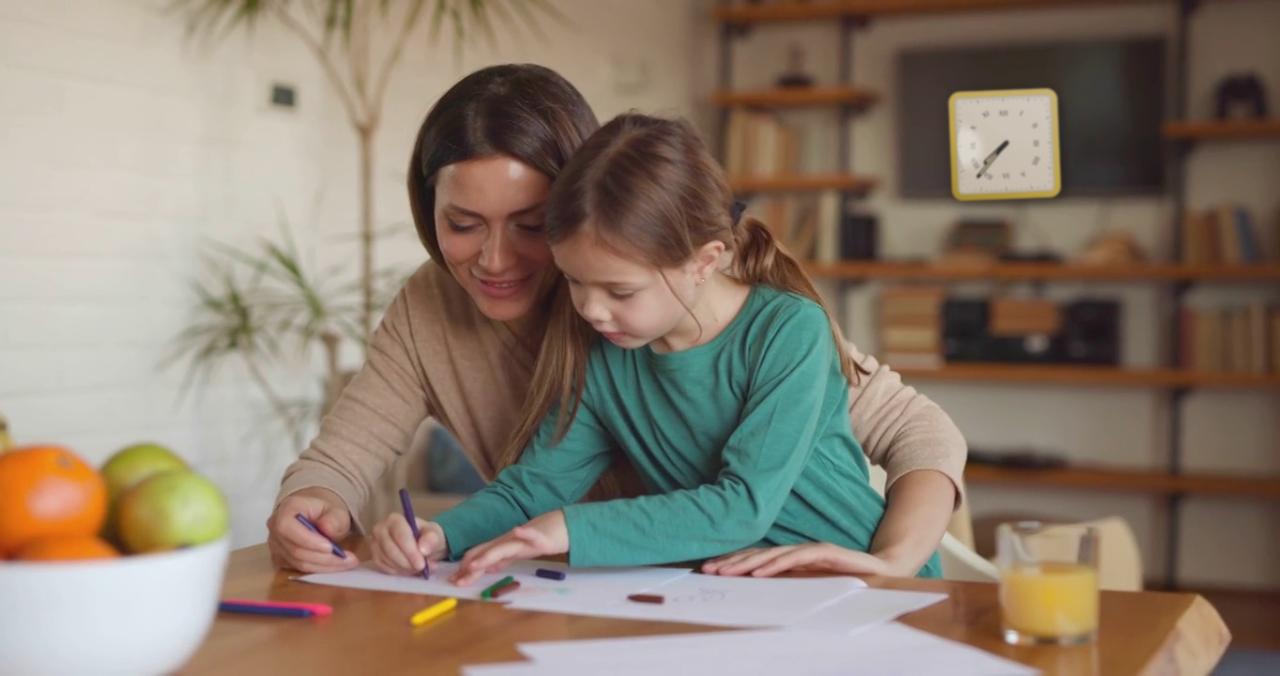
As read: {"hour": 7, "minute": 37}
